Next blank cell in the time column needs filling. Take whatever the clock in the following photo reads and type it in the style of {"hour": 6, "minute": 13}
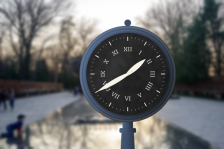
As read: {"hour": 1, "minute": 40}
